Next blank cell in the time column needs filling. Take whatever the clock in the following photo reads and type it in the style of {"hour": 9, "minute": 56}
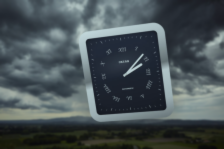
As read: {"hour": 2, "minute": 8}
